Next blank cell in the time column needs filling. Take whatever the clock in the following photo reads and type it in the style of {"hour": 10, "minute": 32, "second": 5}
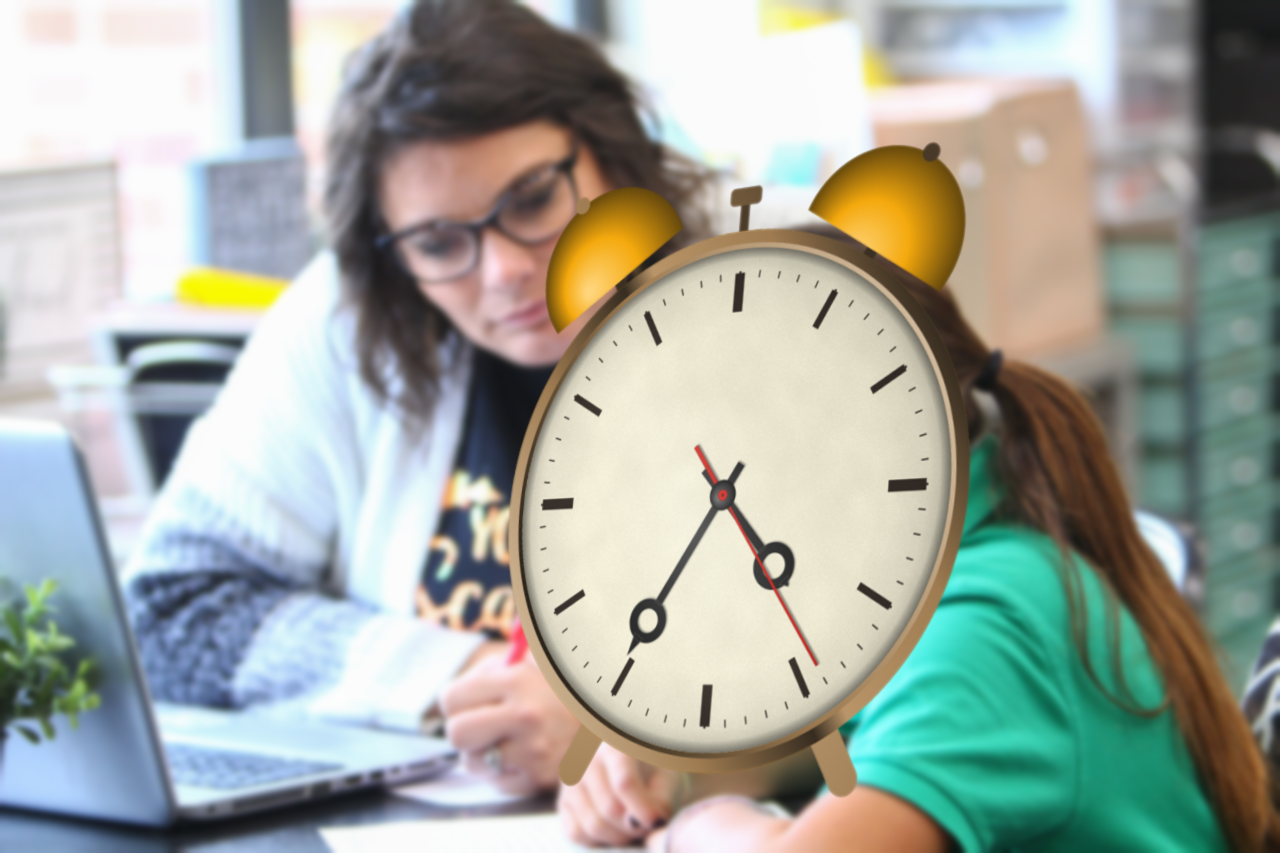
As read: {"hour": 4, "minute": 35, "second": 24}
